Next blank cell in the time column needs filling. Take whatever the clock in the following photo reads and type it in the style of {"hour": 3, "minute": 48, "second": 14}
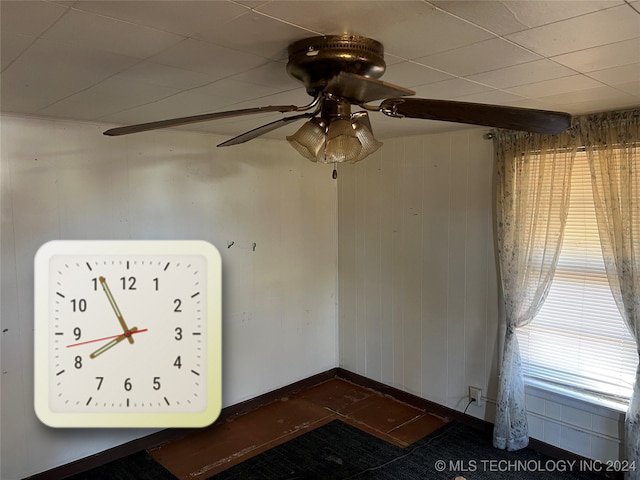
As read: {"hour": 7, "minute": 55, "second": 43}
